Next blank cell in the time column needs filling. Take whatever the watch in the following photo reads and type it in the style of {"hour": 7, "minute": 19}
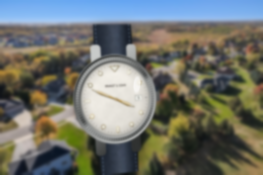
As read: {"hour": 3, "minute": 49}
